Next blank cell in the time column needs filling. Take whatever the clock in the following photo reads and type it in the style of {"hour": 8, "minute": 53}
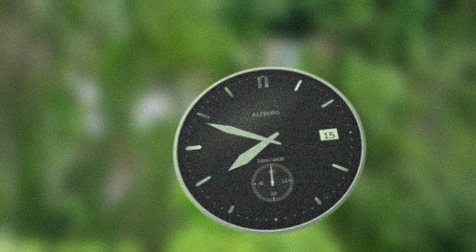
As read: {"hour": 7, "minute": 49}
